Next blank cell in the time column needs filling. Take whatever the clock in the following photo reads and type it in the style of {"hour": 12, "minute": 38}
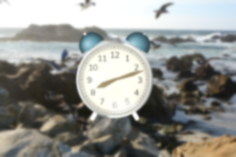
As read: {"hour": 8, "minute": 12}
